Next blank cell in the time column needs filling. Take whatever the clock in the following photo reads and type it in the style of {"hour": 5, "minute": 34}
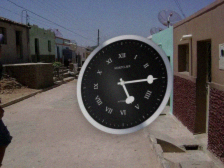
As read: {"hour": 5, "minute": 15}
